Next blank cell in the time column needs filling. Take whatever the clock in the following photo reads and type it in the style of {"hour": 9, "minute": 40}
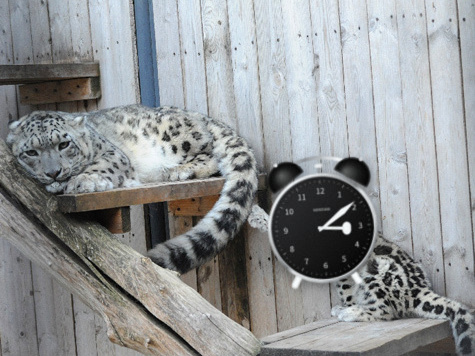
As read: {"hour": 3, "minute": 9}
